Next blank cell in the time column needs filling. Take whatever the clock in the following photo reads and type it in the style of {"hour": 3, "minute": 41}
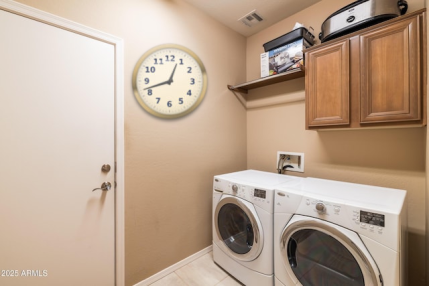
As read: {"hour": 12, "minute": 42}
